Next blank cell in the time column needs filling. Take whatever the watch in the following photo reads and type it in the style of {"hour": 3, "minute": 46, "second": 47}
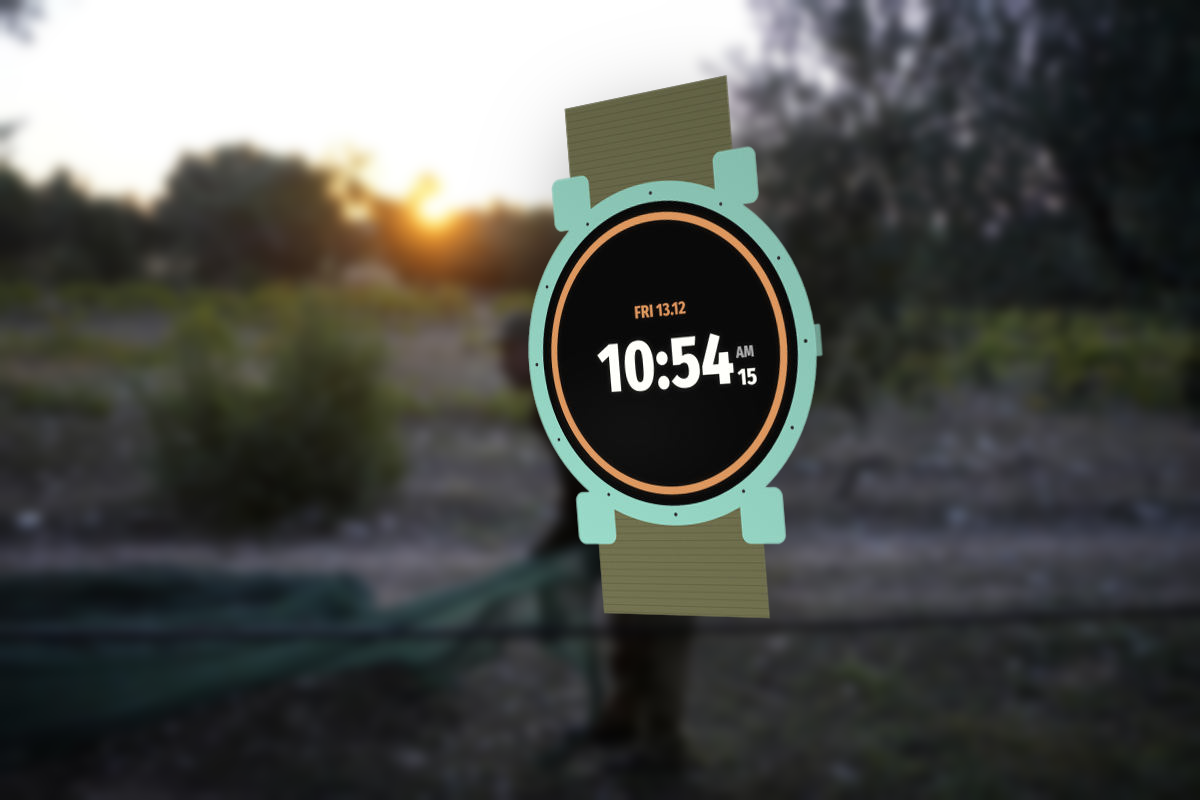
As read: {"hour": 10, "minute": 54, "second": 15}
